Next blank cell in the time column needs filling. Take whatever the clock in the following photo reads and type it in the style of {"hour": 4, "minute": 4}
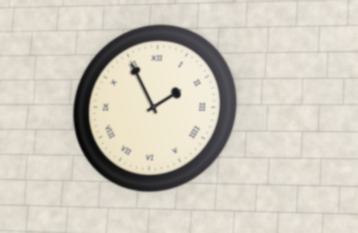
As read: {"hour": 1, "minute": 55}
